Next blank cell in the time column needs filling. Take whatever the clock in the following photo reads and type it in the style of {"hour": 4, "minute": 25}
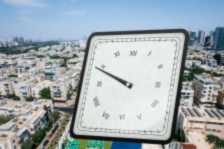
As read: {"hour": 9, "minute": 49}
